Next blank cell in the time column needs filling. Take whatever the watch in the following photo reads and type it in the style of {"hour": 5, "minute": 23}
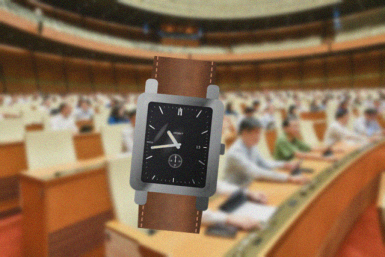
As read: {"hour": 10, "minute": 43}
